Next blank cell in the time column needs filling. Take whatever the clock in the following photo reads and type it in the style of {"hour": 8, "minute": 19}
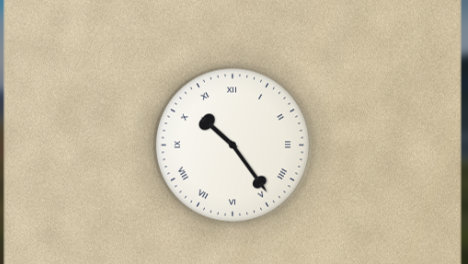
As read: {"hour": 10, "minute": 24}
